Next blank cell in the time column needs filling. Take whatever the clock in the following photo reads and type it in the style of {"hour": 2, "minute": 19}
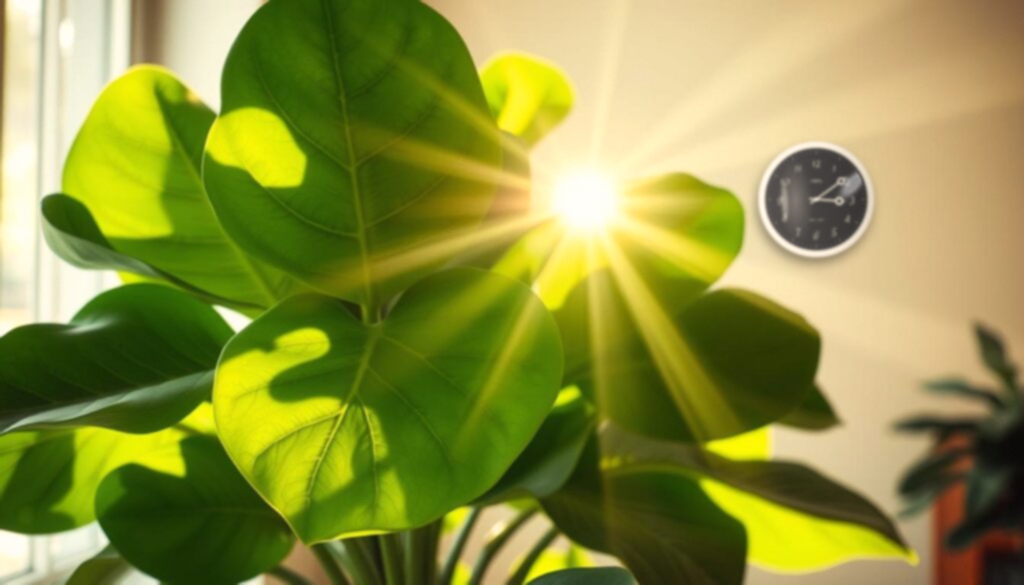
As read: {"hour": 3, "minute": 9}
